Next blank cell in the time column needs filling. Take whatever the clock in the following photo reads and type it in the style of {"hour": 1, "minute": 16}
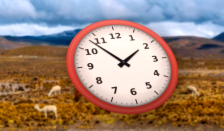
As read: {"hour": 1, "minute": 53}
